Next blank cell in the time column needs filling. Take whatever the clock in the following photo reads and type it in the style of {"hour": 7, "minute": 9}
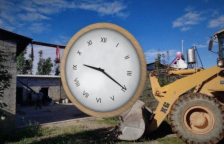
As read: {"hour": 9, "minute": 20}
